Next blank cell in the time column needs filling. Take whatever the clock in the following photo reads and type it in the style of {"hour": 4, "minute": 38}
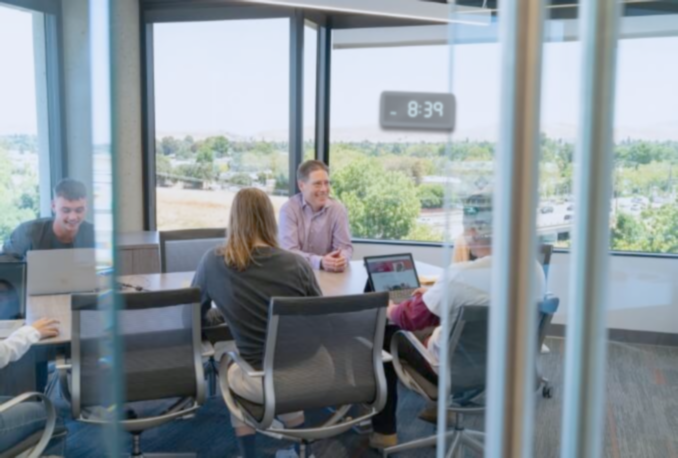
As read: {"hour": 8, "minute": 39}
